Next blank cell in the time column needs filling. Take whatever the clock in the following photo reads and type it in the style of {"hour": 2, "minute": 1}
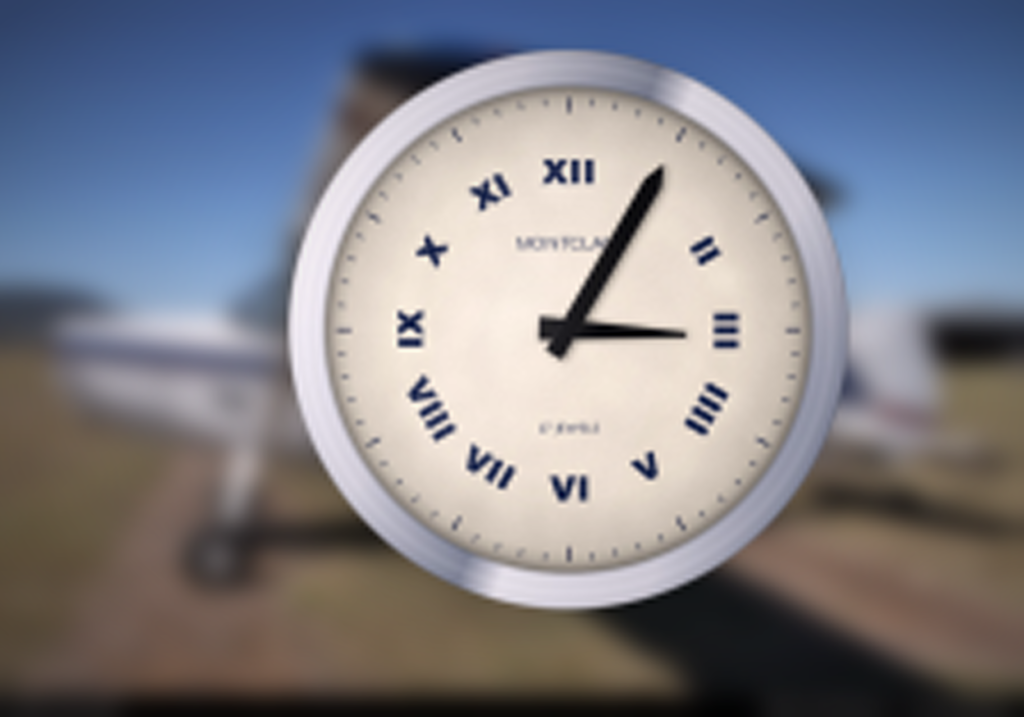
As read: {"hour": 3, "minute": 5}
